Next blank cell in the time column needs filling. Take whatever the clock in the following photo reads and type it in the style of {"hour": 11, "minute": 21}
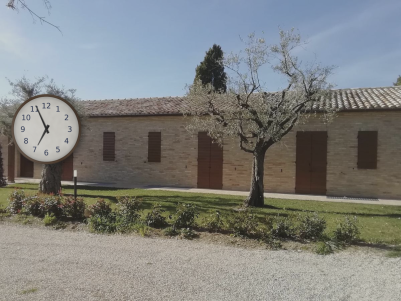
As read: {"hour": 6, "minute": 56}
